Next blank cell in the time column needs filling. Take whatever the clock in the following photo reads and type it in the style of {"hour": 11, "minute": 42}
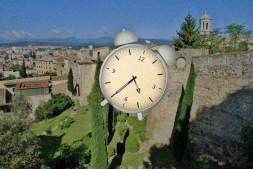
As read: {"hour": 4, "minute": 35}
